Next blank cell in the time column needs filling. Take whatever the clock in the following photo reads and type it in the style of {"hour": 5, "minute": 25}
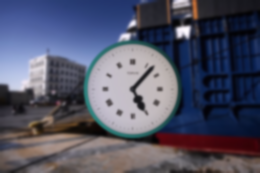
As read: {"hour": 5, "minute": 7}
